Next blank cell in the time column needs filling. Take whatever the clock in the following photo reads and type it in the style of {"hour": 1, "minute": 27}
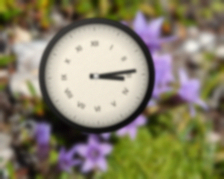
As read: {"hour": 3, "minute": 14}
